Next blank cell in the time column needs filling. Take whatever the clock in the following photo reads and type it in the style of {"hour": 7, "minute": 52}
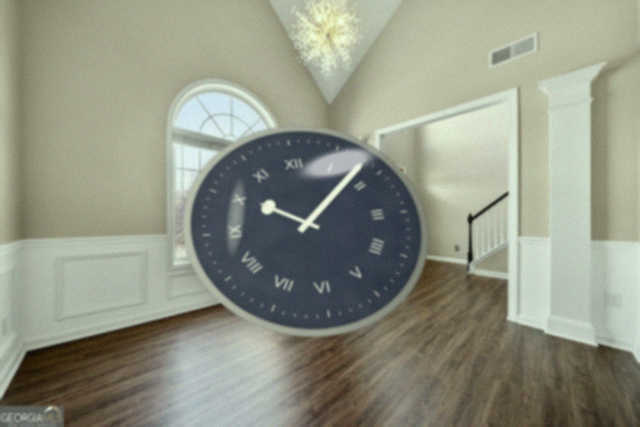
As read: {"hour": 10, "minute": 8}
